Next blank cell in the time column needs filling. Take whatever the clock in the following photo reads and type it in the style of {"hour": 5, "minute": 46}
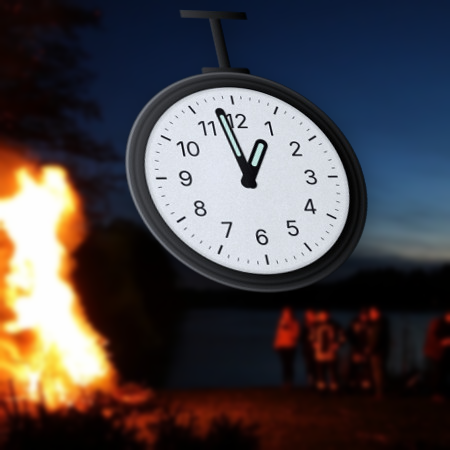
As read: {"hour": 12, "minute": 58}
